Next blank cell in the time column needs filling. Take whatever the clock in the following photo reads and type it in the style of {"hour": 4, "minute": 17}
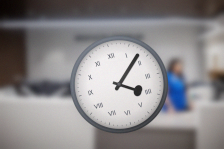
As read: {"hour": 4, "minute": 8}
